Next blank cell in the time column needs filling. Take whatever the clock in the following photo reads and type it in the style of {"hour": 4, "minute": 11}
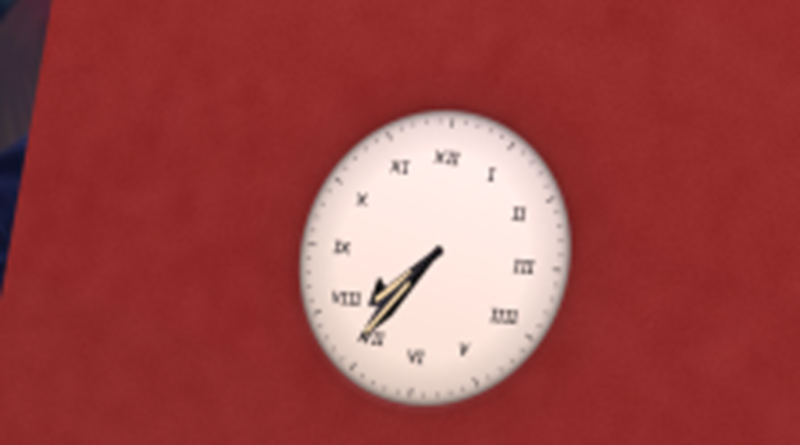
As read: {"hour": 7, "minute": 36}
